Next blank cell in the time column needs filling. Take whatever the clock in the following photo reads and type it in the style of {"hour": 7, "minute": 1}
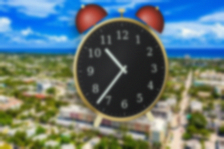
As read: {"hour": 10, "minute": 37}
